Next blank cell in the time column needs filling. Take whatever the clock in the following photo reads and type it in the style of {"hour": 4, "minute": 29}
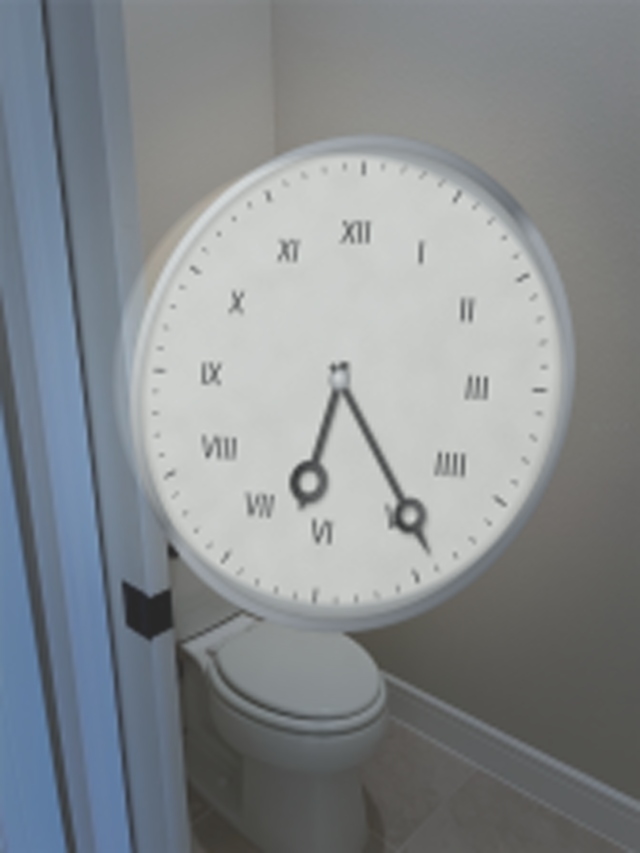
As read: {"hour": 6, "minute": 24}
